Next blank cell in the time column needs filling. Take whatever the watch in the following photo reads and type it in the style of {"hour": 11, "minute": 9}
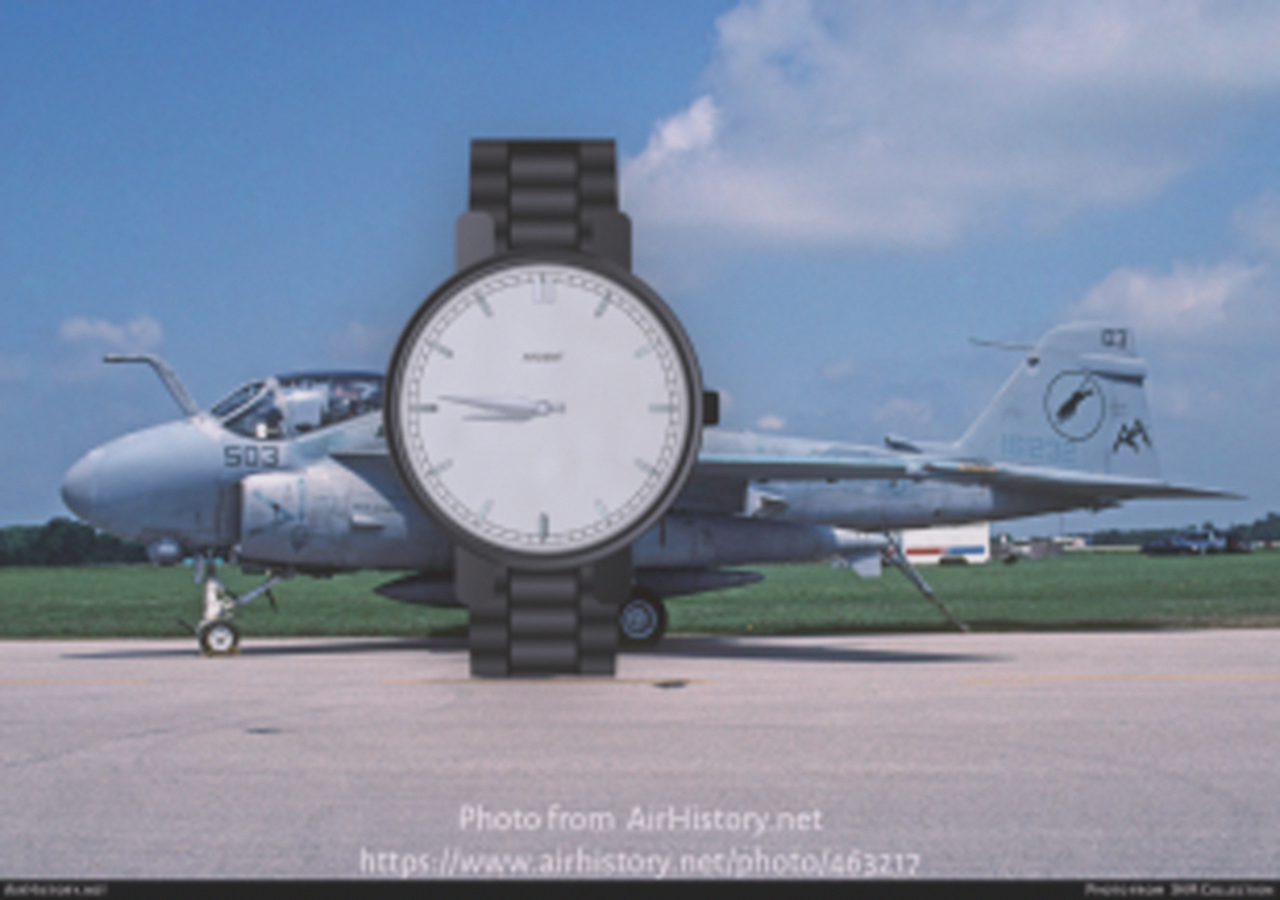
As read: {"hour": 8, "minute": 46}
